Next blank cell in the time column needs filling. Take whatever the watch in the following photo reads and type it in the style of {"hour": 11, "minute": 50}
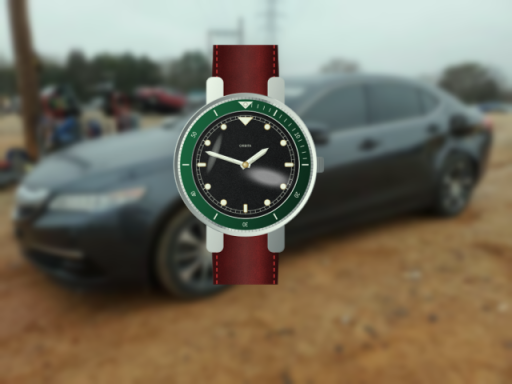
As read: {"hour": 1, "minute": 48}
